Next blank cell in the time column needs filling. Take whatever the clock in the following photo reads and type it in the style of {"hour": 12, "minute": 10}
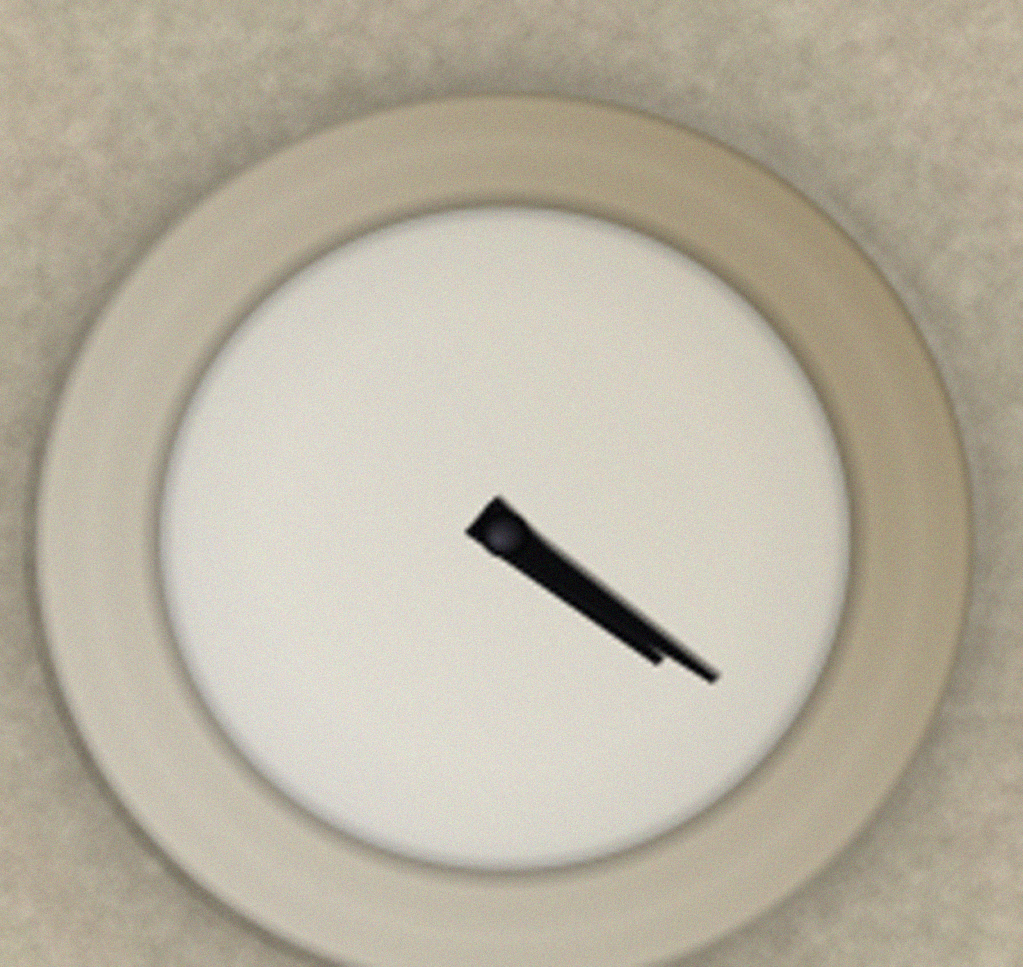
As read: {"hour": 4, "minute": 21}
